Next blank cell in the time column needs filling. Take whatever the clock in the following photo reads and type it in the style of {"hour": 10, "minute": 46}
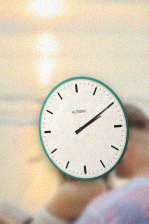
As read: {"hour": 2, "minute": 10}
